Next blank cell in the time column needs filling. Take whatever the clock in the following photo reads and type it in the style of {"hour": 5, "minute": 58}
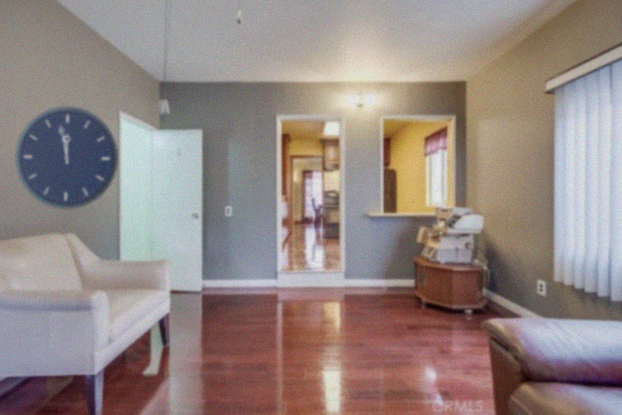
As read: {"hour": 11, "minute": 58}
